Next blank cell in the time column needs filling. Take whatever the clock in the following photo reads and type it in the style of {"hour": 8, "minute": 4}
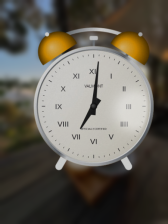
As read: {"hour": 7, "minute": 1}
